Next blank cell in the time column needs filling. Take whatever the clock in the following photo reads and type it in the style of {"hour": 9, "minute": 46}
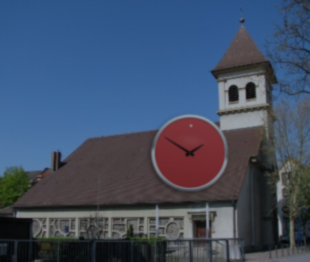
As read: {"hour": 1, "minute": 50}
